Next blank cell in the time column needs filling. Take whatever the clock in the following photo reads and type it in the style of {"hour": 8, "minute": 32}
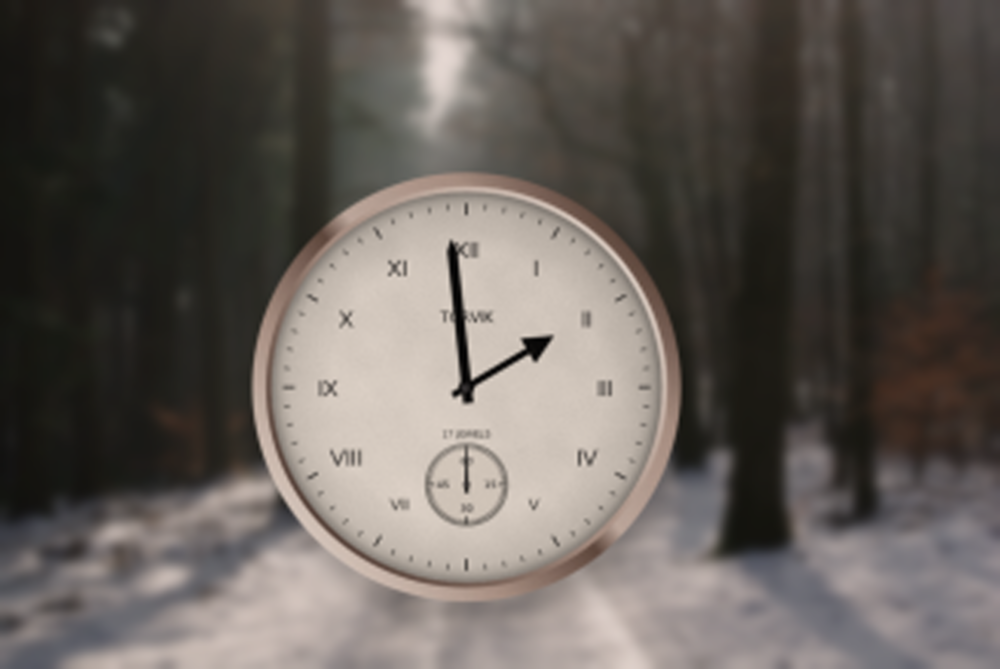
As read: {"hour": 1, "minute": 59}
